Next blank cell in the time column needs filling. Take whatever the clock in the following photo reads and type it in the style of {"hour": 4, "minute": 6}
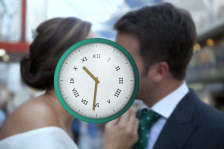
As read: {"hour": 10, "minute": 31}
